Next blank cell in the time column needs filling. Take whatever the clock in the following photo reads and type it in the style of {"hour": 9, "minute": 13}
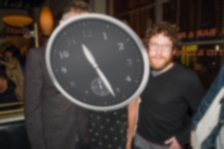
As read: {"hour": 11, "minute": 27}
